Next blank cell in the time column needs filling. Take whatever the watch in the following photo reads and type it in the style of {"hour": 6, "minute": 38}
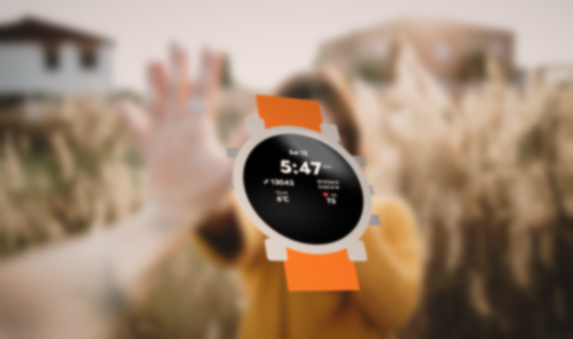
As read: {"hour": 5, "minute": 47}
